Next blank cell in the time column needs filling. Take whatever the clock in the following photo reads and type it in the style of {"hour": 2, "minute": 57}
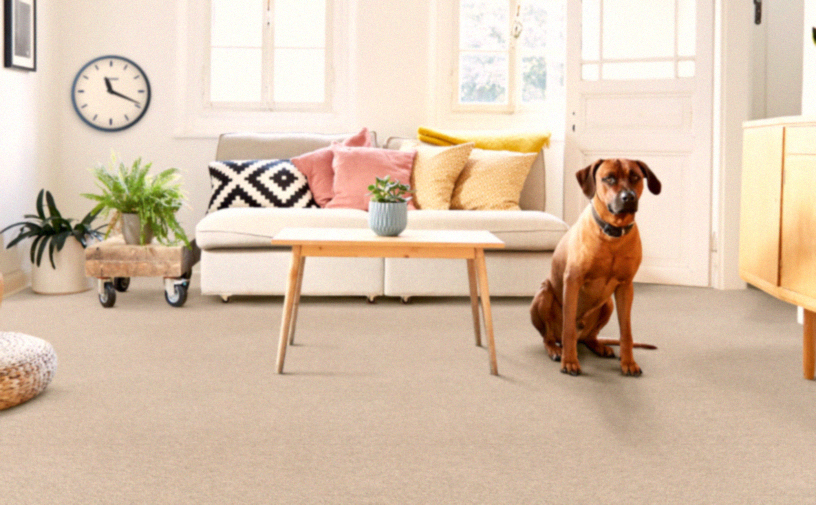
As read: {"hour": 11, "minute": 19}
